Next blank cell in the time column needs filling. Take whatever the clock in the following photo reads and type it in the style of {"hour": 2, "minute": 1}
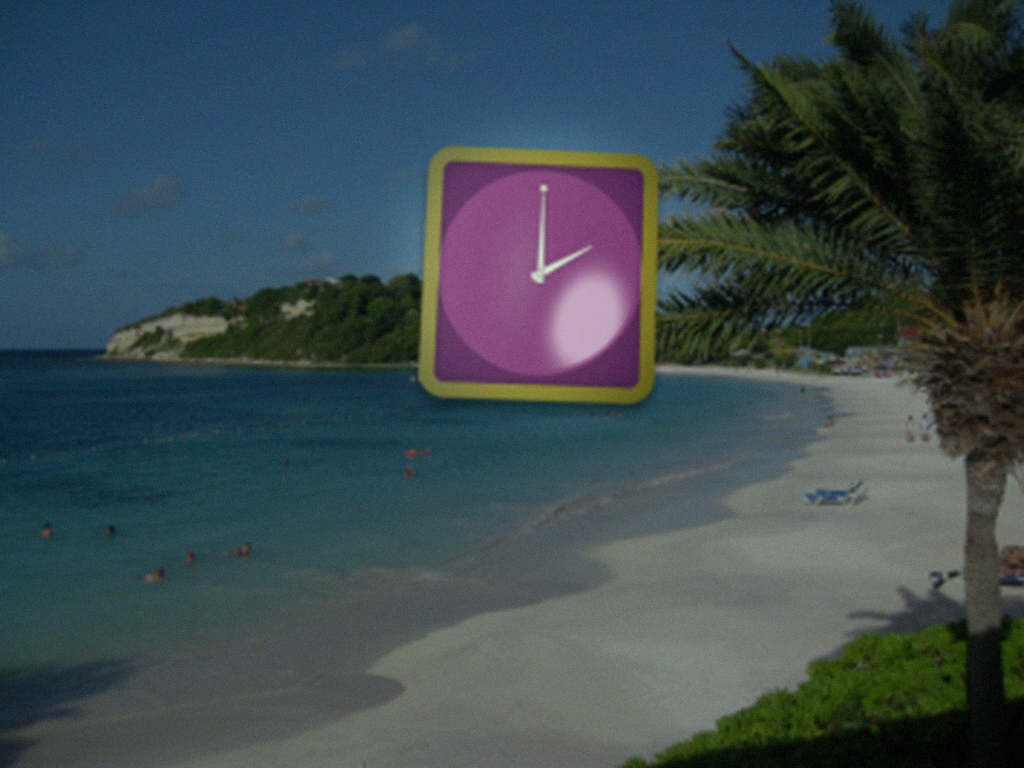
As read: {"hour": 2, "minute": 0}
